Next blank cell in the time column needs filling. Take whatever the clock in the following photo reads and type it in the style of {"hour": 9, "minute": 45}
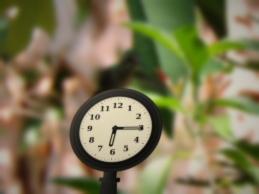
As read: {"hour": 6, "minute": 15}
